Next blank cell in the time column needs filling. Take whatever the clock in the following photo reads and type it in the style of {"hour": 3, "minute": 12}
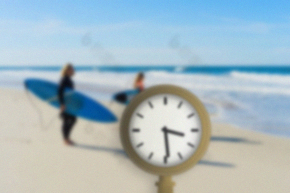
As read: {"hour": 3, "minute": 29}
